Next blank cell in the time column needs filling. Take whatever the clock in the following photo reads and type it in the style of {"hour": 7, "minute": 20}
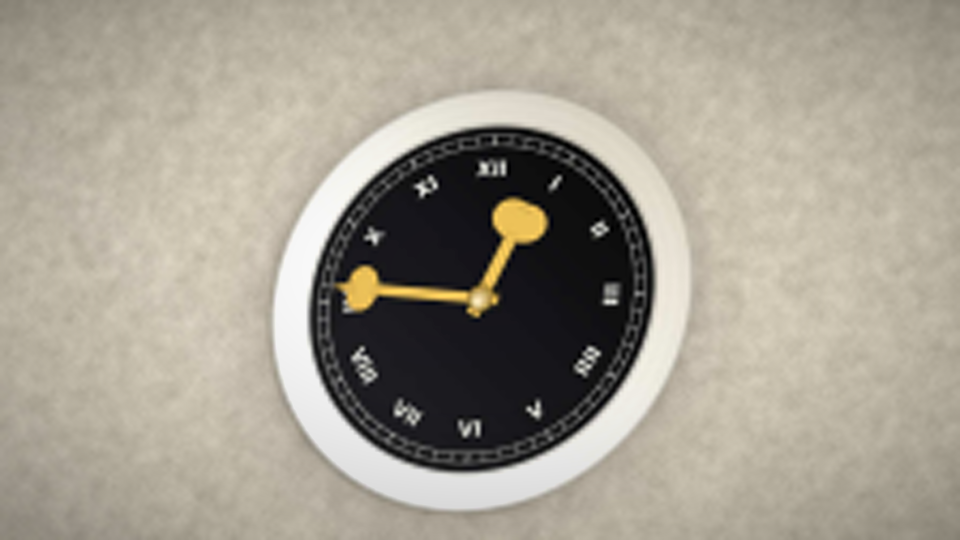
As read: {"hour": 12, "minute": 46}
